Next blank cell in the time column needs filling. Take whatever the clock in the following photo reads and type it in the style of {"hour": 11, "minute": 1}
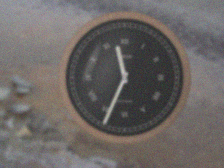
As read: {"hour": 11, "minute": 34}
